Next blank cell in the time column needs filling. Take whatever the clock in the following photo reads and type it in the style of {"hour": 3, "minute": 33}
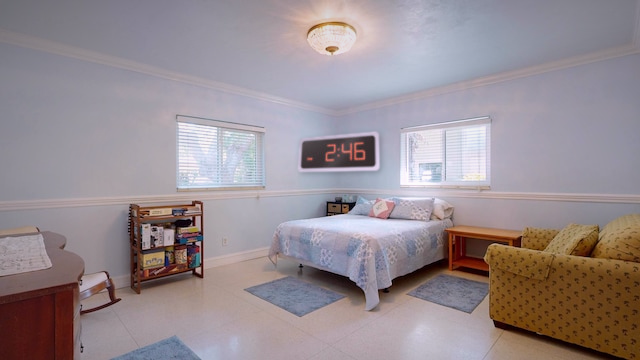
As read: {"hour": 2, "minute": 46}
